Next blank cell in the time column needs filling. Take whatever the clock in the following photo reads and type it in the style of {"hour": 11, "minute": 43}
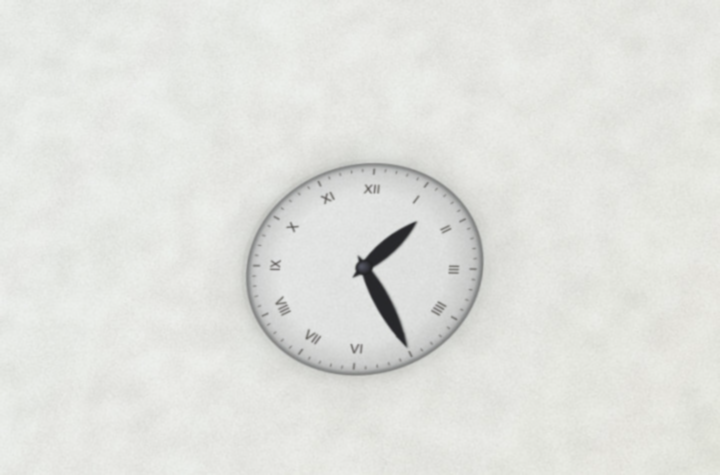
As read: {"hour": 1, "minute": 25}
